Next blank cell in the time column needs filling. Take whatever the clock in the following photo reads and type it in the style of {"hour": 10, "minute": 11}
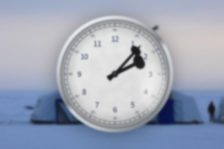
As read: {"hour": 2, "minute": 7}
